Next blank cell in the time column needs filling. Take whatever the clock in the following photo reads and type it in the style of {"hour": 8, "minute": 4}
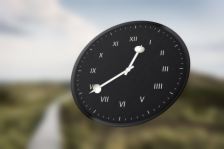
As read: {"hour": 12, "minute": 39}
